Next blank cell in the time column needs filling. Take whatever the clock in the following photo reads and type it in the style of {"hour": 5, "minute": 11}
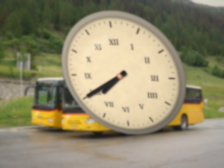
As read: {"hour": 7, "minute": 40}
